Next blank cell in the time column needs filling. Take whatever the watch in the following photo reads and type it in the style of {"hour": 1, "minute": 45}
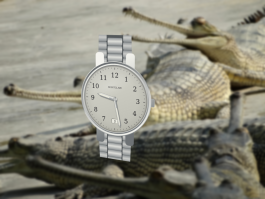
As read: {"hour": 9, "minute": 28}
